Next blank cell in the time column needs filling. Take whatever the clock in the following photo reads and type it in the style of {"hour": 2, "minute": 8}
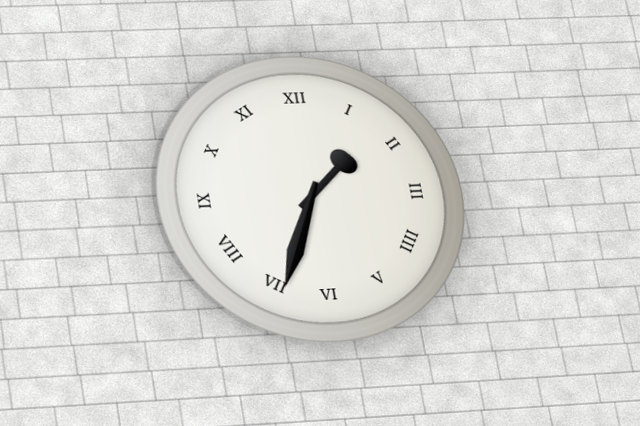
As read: {"hour": 1, "minute": 34}
